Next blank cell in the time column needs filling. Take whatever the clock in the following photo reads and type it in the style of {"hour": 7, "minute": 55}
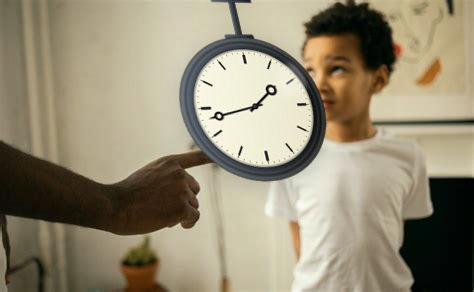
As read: {"hour": 1, "minute": 43}
